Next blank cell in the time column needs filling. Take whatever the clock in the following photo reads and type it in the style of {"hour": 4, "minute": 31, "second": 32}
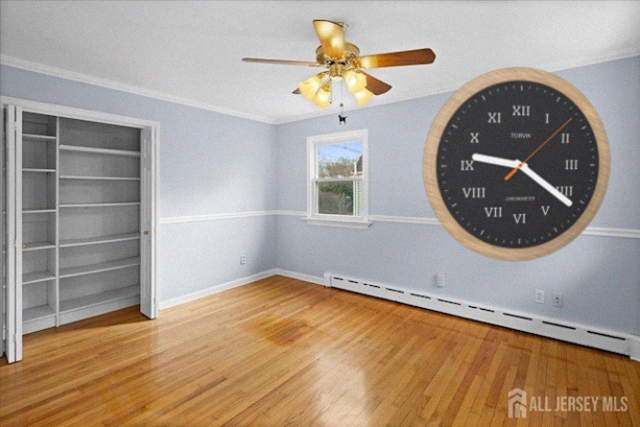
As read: {"hour": 9, "minute": 21, "second": 8}
